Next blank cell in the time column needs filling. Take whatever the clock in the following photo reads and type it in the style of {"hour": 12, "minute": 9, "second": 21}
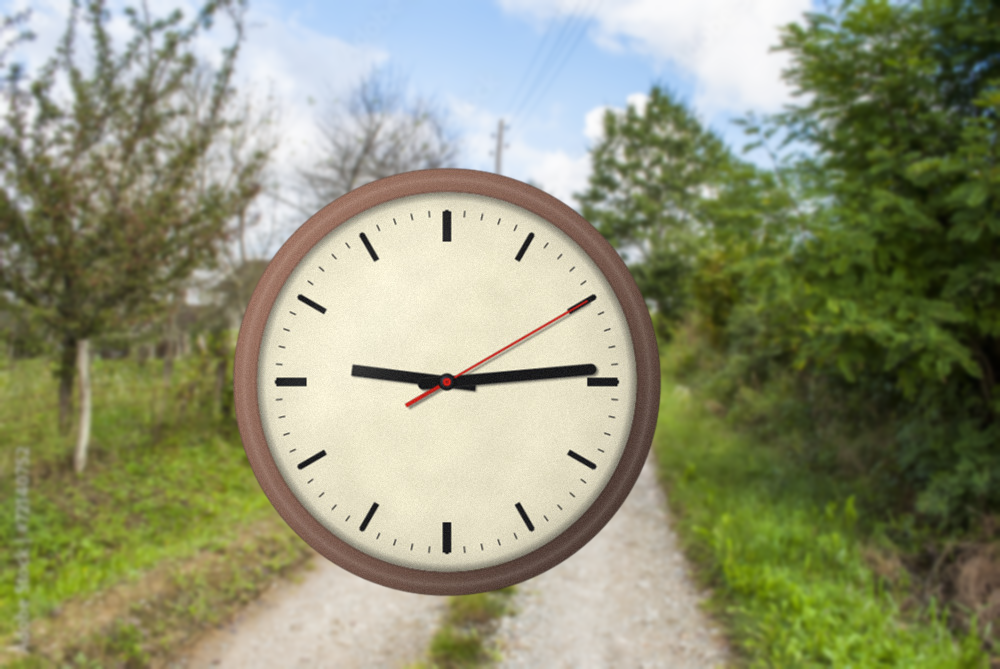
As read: {"hour": 9, "minute": 14, "second": 10}
